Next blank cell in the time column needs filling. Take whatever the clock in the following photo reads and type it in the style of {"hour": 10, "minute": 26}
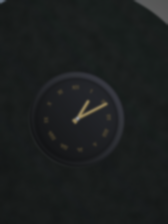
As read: {"hour": 1, "minute": 11}
